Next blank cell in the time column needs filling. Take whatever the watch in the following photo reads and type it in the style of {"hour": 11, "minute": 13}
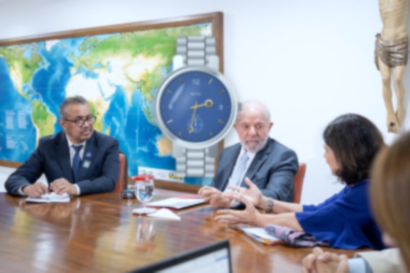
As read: {"hour": 2, "minute": 32}
